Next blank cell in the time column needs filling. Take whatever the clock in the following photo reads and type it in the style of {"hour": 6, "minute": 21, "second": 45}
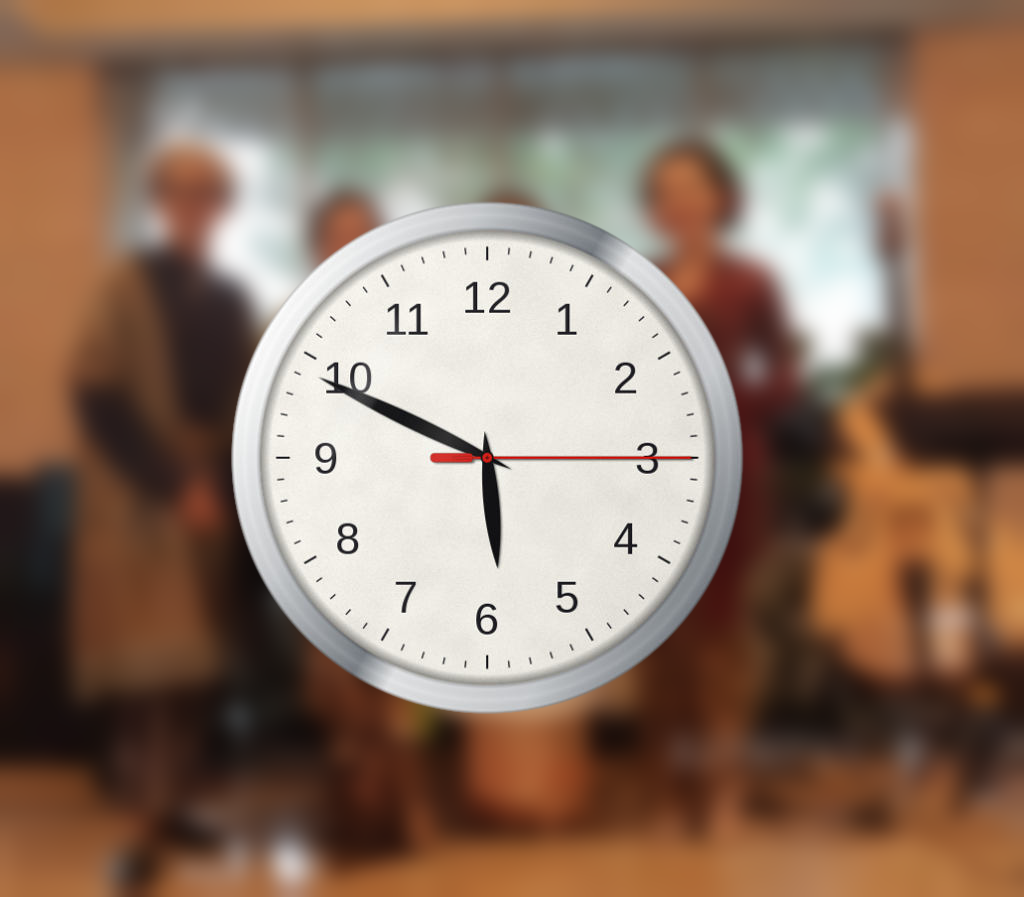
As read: {"hour": 5, "minute": 49, "second": 15}
